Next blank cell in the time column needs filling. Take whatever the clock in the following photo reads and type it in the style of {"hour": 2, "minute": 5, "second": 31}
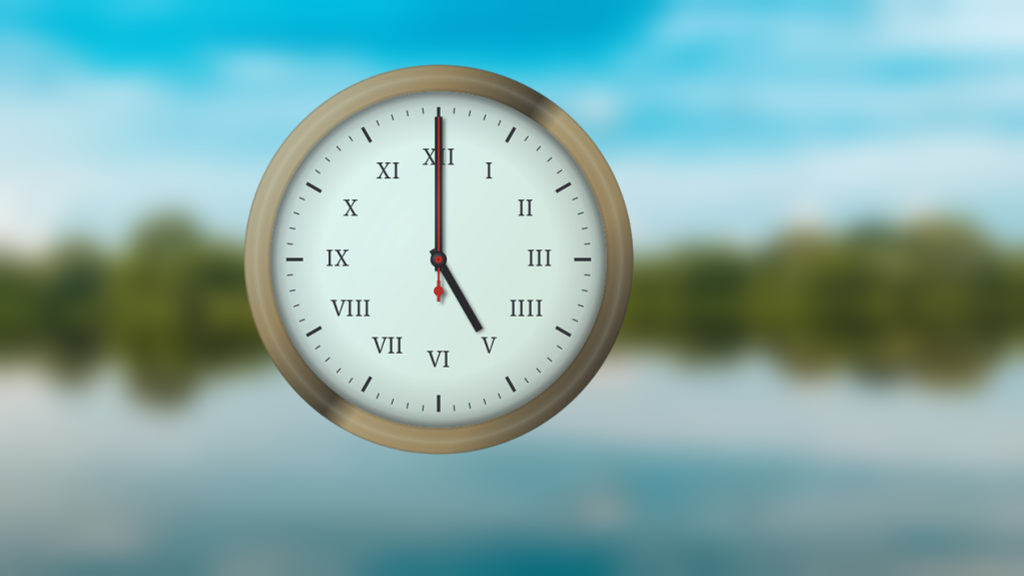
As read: {"hour": 5, "minute": 0, "second": 0}
